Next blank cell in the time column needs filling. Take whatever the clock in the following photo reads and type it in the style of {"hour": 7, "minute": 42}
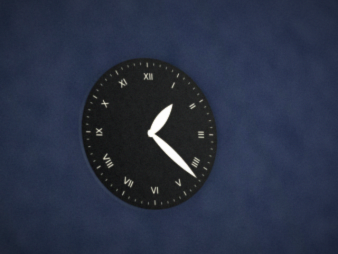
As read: {"hour": 1, "minute": 22}
